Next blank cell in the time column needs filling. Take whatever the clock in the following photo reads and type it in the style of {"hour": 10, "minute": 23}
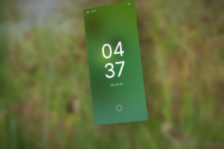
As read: {"hour": 4, "minute": 37}
